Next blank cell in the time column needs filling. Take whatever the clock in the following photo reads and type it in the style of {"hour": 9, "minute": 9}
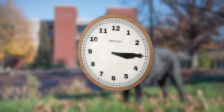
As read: {"hour": 3, "minute": 15}
